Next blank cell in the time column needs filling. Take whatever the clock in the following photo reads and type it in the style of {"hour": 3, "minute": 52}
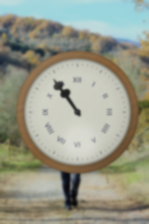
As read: {"hour": 10, "minute": 54}
